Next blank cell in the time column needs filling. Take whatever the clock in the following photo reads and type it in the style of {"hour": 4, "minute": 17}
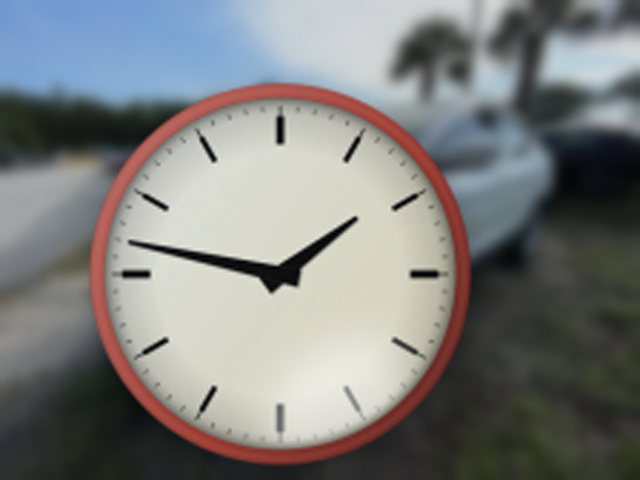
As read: {"hour": 1, "minute": 47}
